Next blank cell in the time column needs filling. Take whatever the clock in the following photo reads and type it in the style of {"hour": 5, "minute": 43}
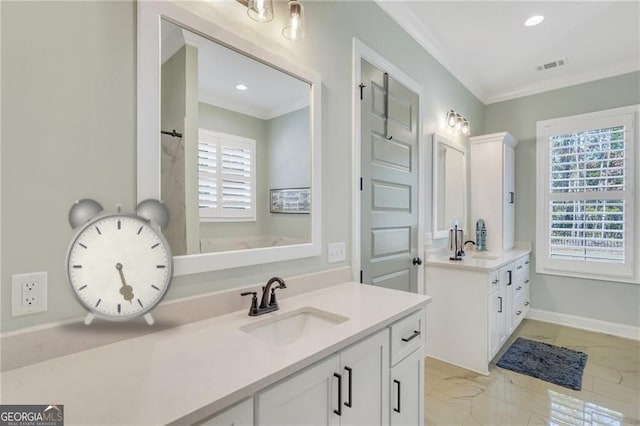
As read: {"hour": 5, "minute": 27}
